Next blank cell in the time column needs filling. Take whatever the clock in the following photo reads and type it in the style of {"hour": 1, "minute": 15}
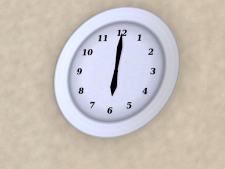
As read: {"hour": 6, "minute": 0}
